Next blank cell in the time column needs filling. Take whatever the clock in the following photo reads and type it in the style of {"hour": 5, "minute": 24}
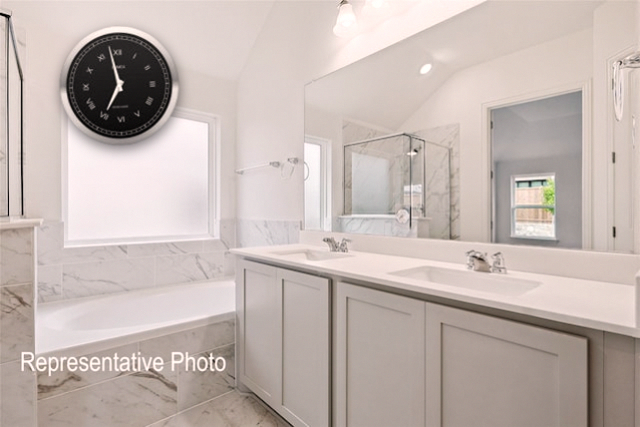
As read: {"hour": 6, "minute": 58}
